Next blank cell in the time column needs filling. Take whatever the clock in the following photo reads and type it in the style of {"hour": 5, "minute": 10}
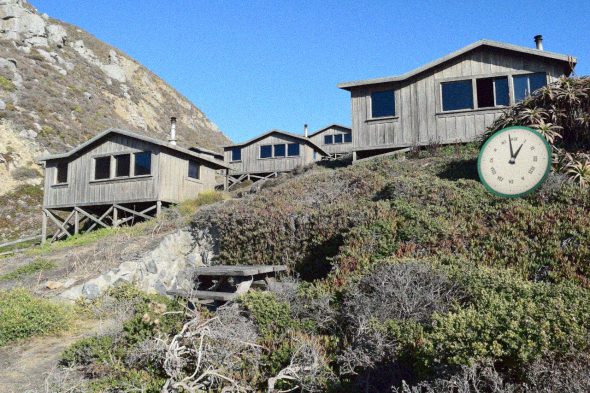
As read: {"hour": 12, "minute": 58}
